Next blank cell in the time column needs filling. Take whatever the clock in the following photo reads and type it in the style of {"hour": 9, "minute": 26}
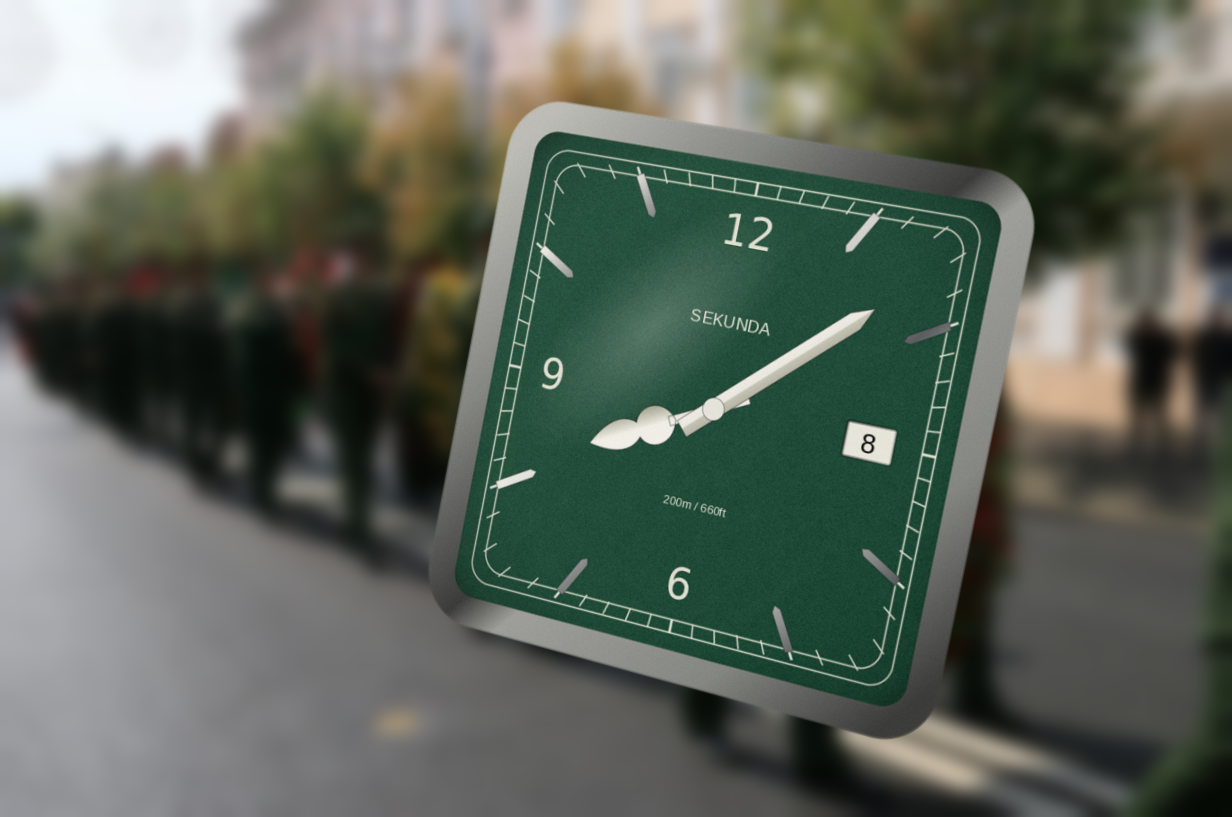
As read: {"hour": 8, "minute": 8}
